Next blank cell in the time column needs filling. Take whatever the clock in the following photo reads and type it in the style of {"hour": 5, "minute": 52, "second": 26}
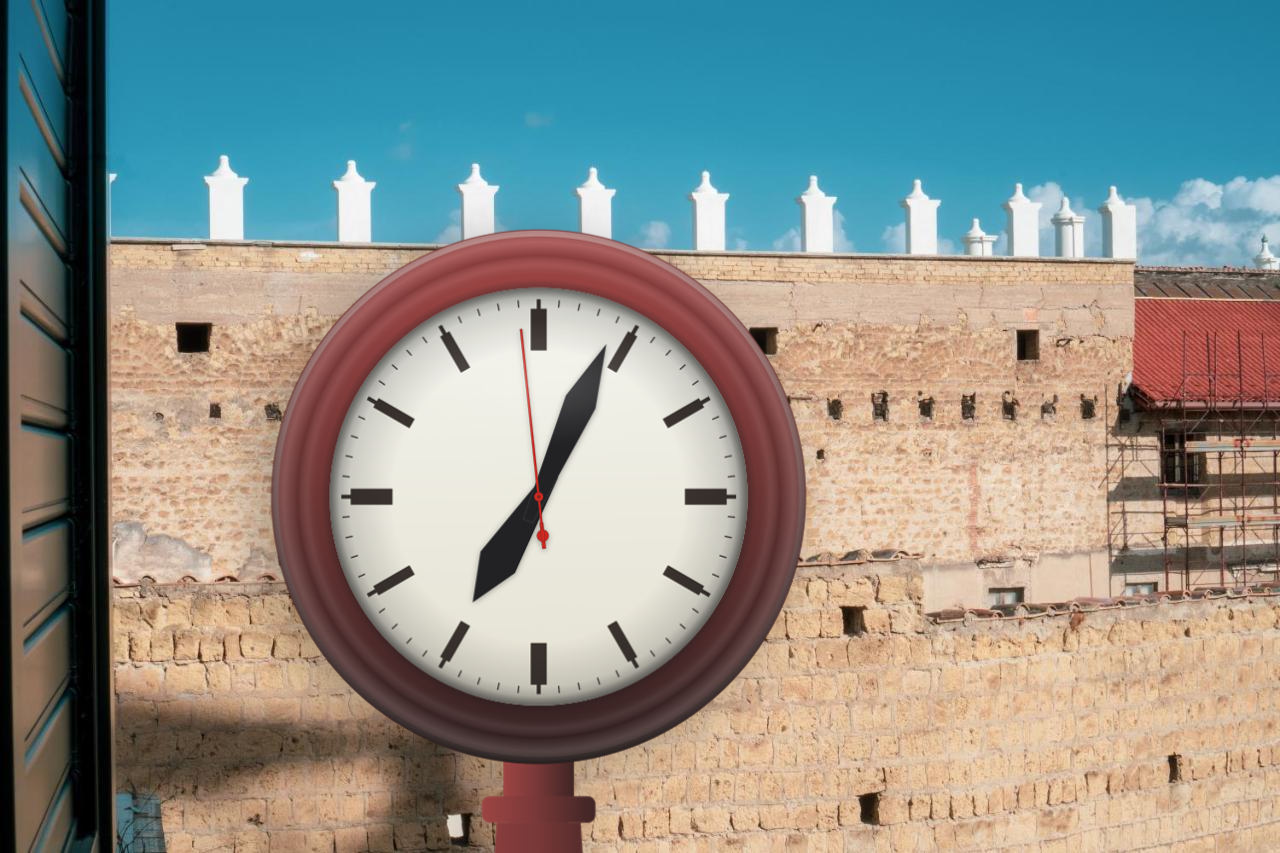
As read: {"hour": 7, "minute": 3, "second": 59}
